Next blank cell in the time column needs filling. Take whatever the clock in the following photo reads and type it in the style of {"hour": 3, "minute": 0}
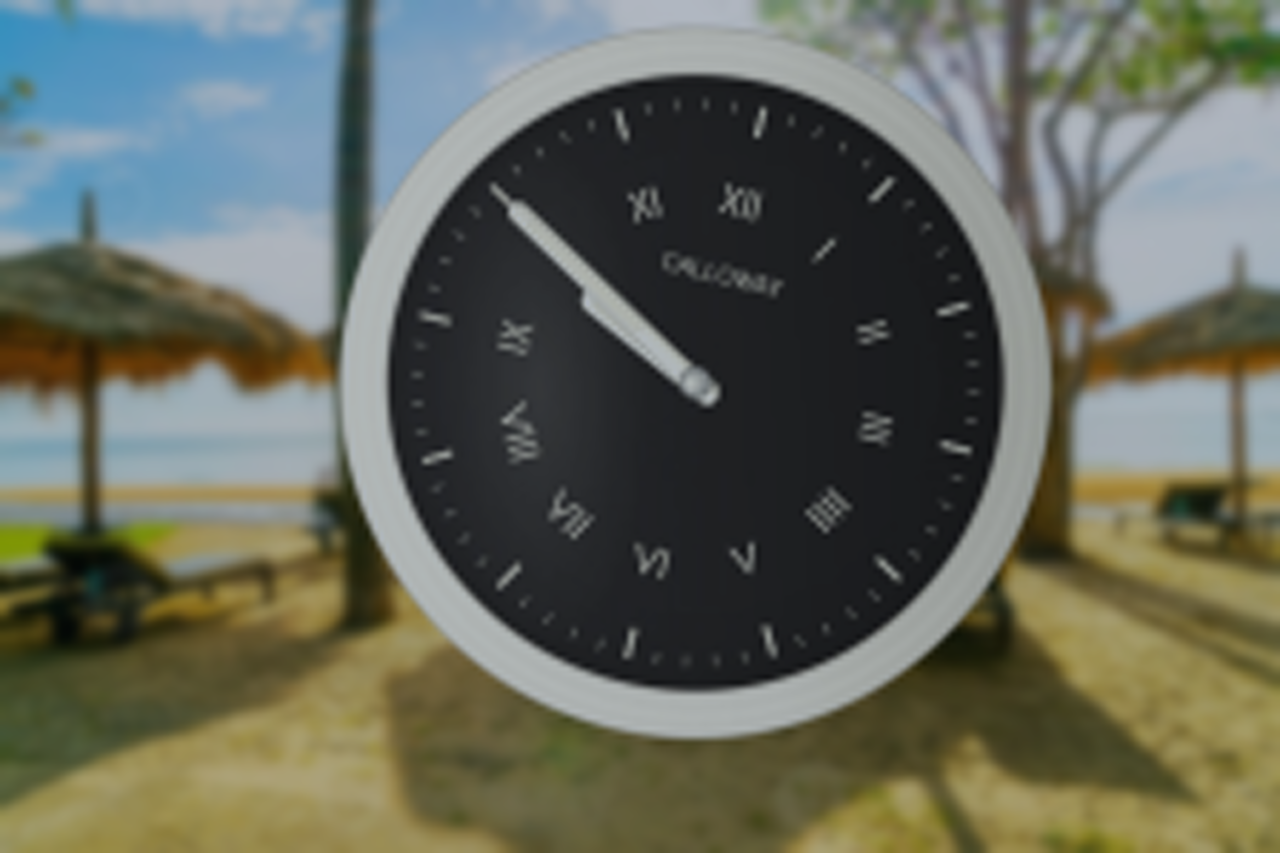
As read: {"hour": 9, "minute": 50}
